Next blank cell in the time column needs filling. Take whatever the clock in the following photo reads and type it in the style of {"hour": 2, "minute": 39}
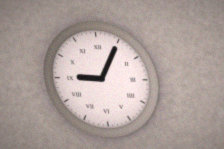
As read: {"hour": 9, "minute": 5}
